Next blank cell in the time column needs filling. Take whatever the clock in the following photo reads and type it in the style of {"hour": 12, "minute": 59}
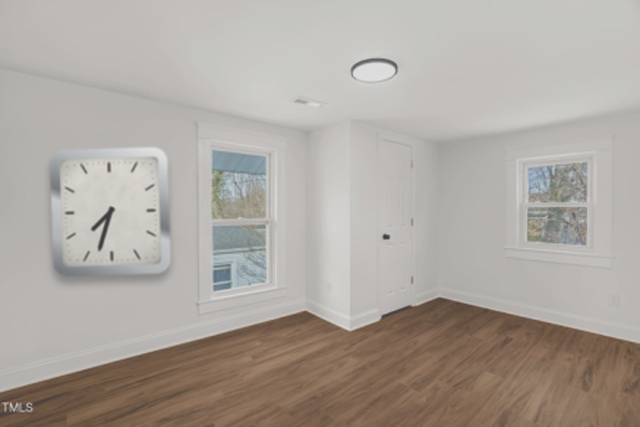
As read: {"hour": 7, "minute": 33}
